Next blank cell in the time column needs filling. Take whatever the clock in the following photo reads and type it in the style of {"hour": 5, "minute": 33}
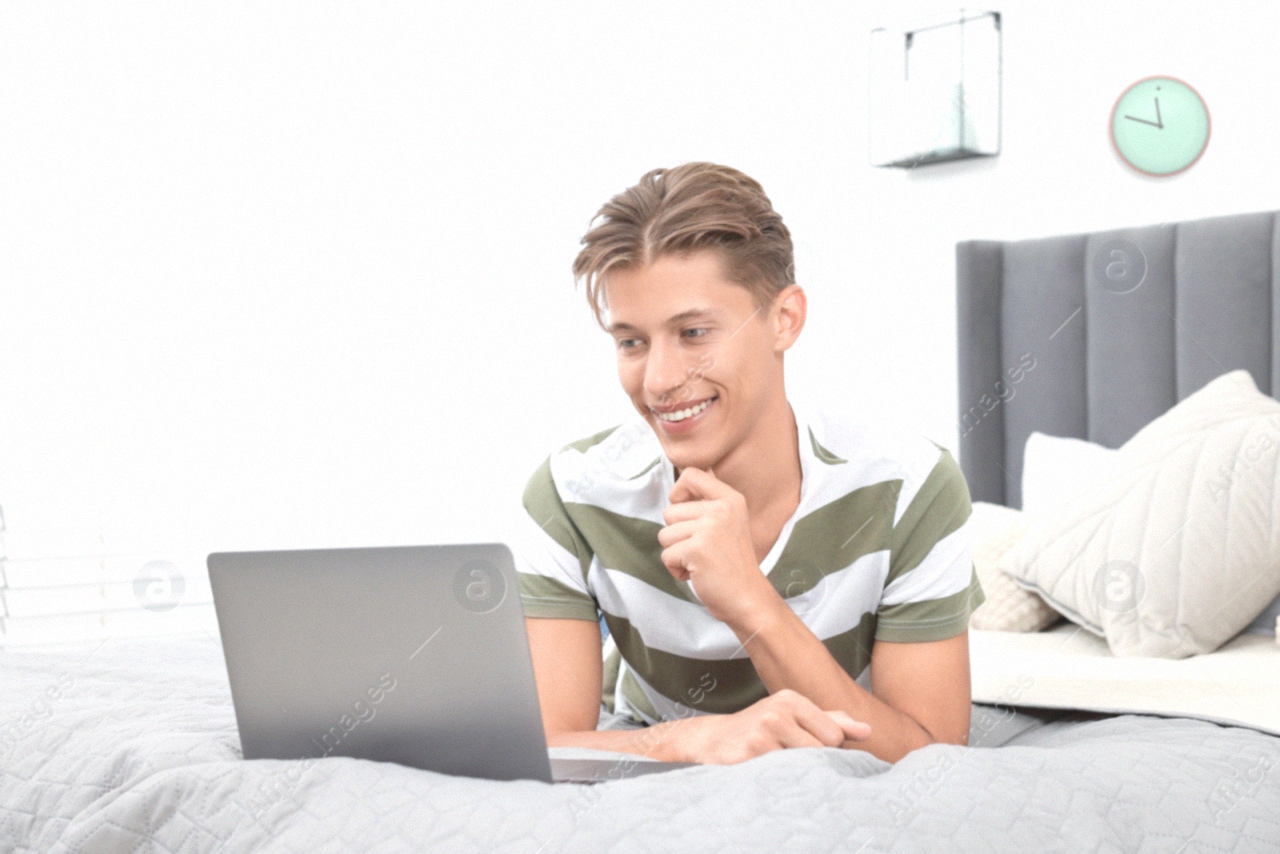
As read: {"hour": 11, "minute": 48}
